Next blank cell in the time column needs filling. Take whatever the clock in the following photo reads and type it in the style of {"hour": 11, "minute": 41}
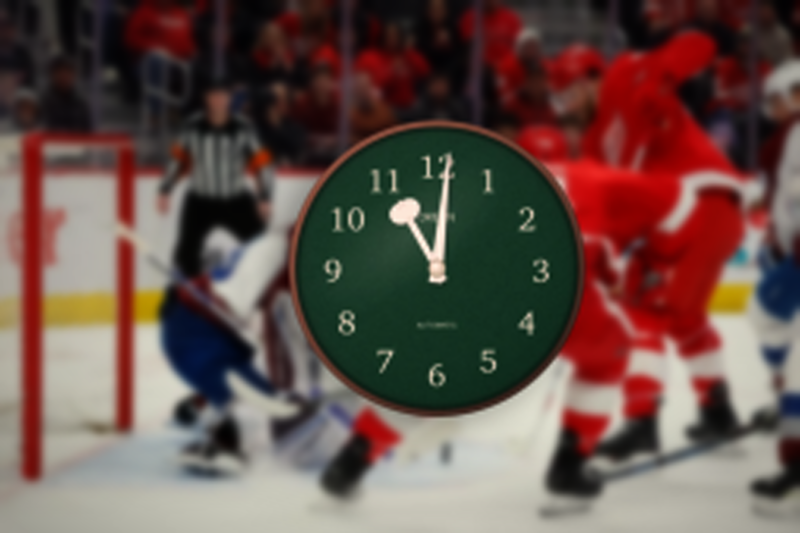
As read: {"hour": 11, "minute": 1}
